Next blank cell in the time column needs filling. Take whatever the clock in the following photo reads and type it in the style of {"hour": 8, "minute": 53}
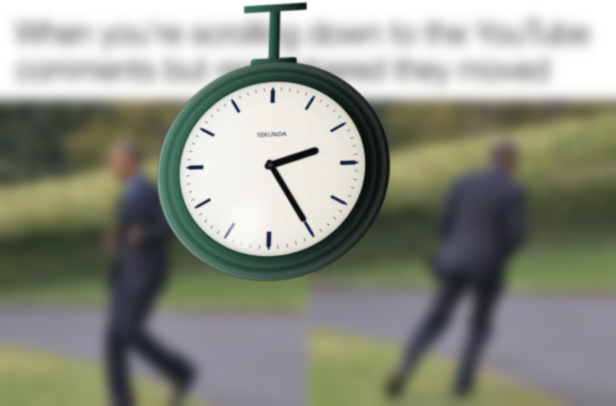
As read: {"hour": 2, "minute": 25}
